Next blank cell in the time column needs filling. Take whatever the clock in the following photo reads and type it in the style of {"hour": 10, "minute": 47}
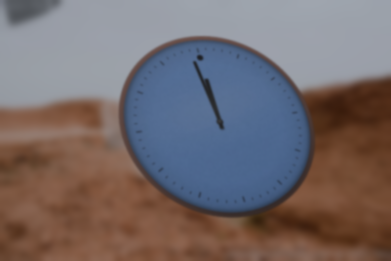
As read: {"hour": 11, "minute": 59}
